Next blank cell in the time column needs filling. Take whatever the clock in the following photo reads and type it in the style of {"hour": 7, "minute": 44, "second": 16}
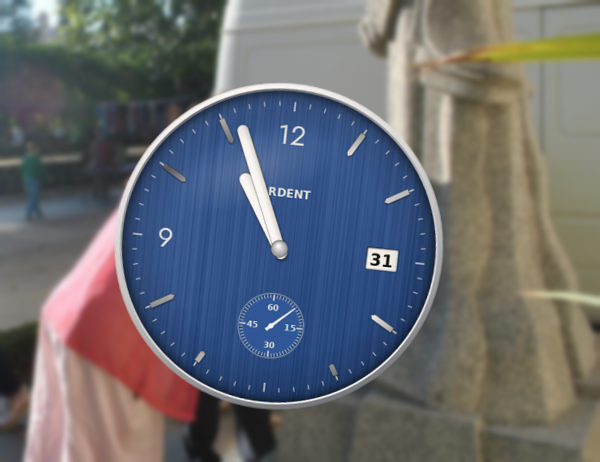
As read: {"hour": 10, "minute": 56, "second": 8}
